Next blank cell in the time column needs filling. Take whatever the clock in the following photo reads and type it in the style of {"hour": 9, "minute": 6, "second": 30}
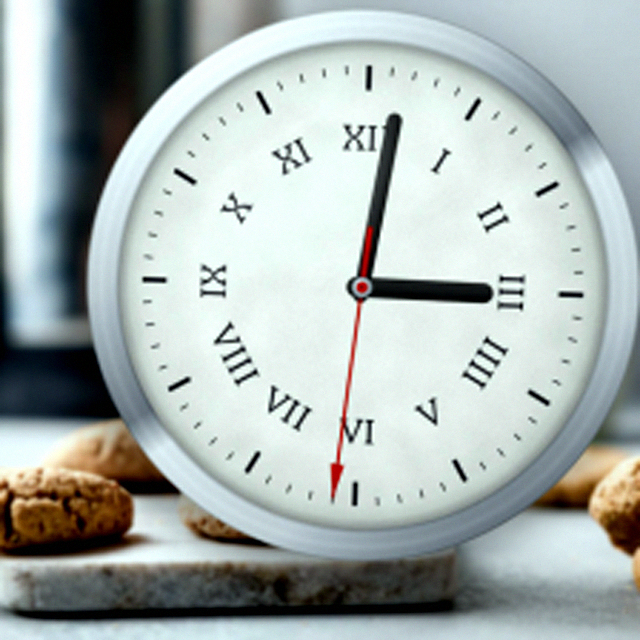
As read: {"hour": 3, "minute": 1, "second": 31}
